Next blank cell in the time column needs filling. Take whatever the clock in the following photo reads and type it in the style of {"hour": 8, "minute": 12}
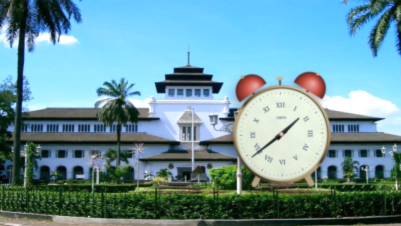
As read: {"hour": 1, "minute": 39}
